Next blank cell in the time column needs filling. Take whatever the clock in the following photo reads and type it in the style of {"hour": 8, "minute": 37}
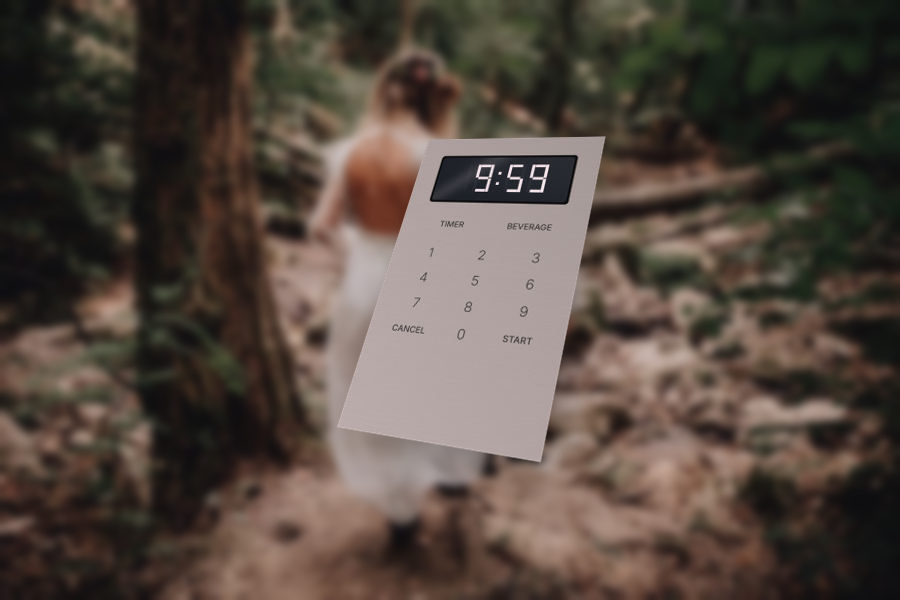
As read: {"hour": 9, "minute": 59}
